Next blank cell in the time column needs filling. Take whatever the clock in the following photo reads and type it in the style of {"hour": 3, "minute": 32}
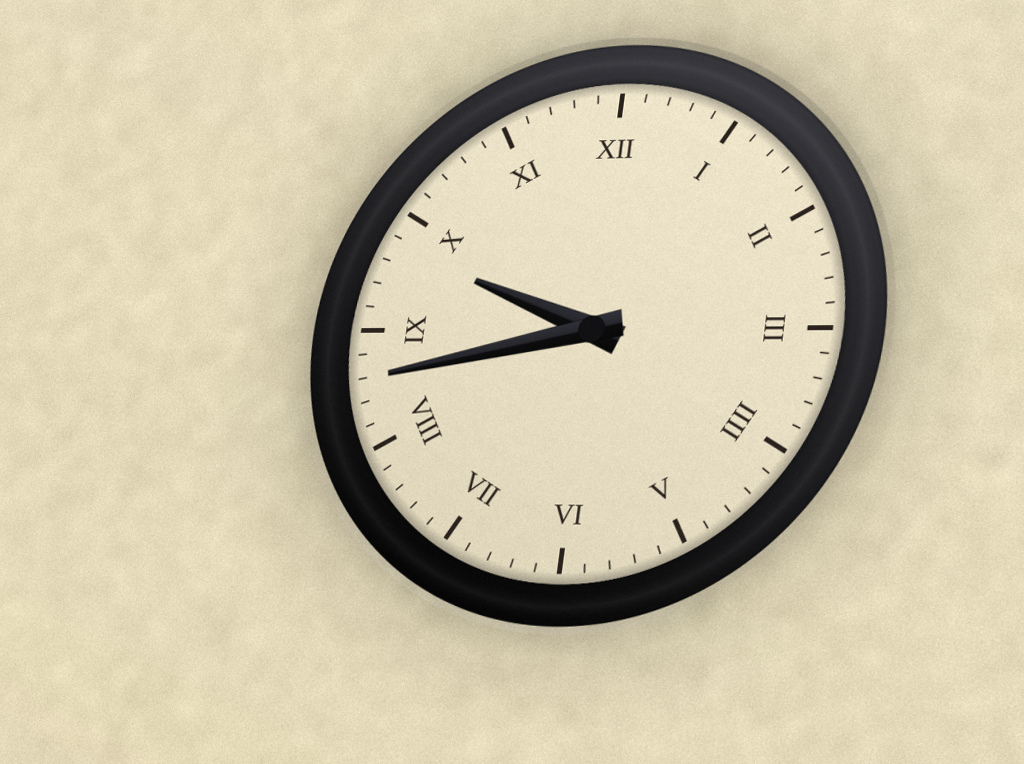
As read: {"hour": 9, "minute": 43}
